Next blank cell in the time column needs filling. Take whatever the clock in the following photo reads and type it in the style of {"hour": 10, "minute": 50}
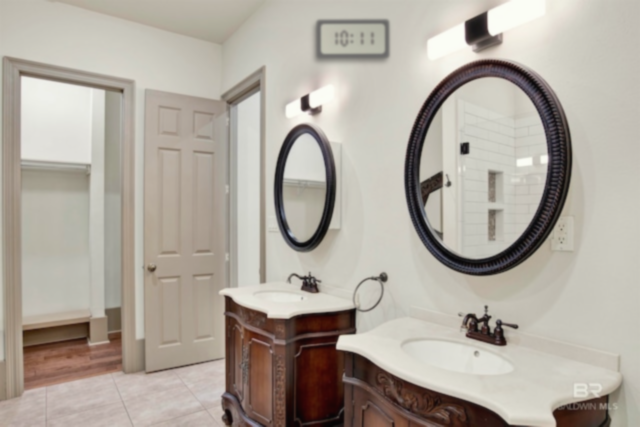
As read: {"hour": 10, "minute": 11}
